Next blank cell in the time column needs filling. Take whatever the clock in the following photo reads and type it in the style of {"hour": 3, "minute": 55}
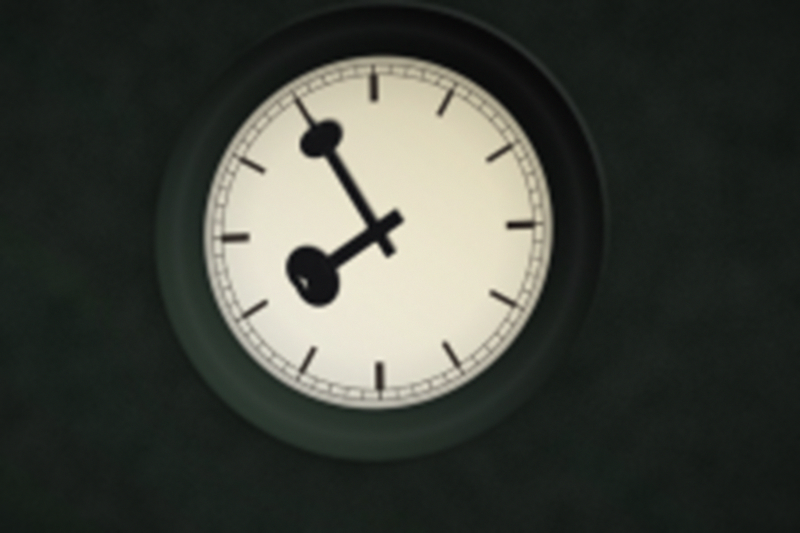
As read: {"hour": 7, "minute": 55}
